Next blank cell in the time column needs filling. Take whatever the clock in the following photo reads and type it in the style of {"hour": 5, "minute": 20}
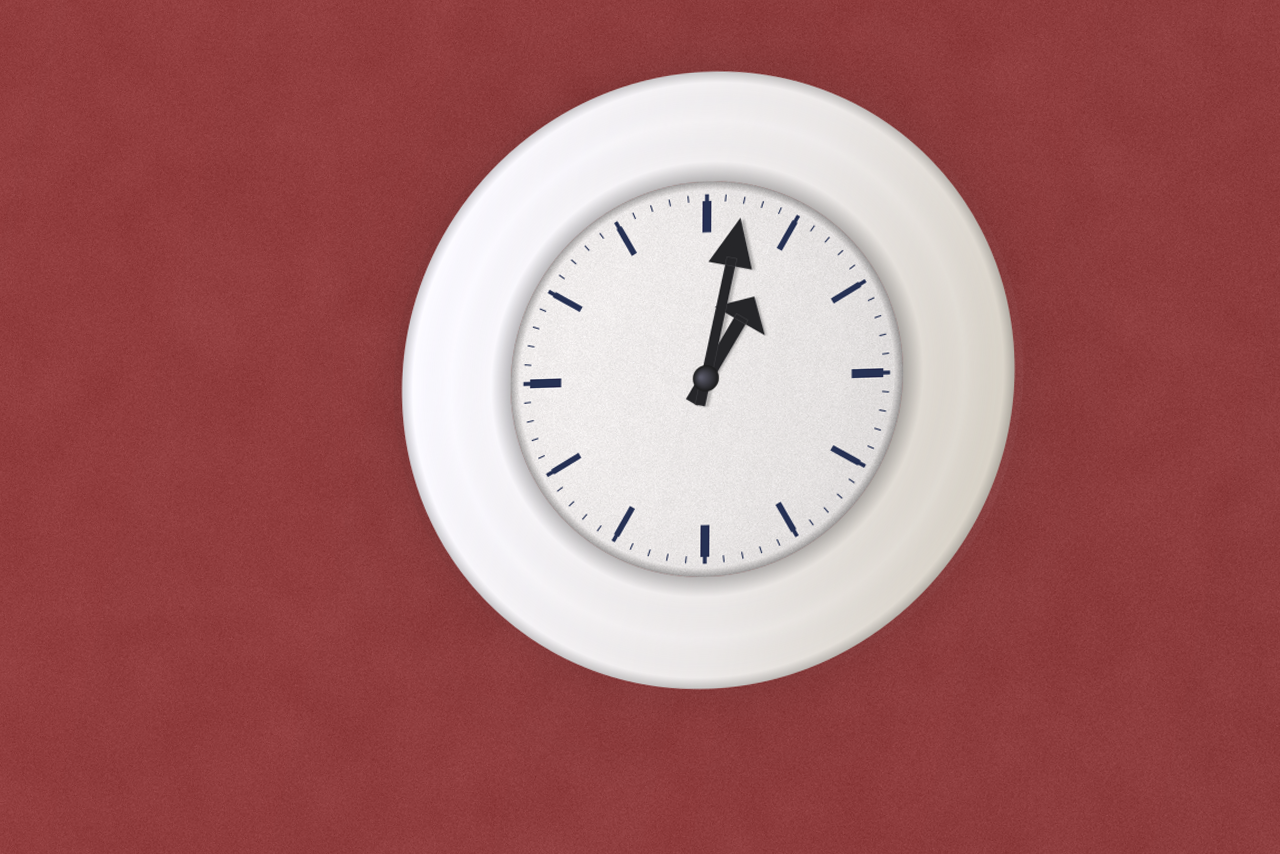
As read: {"hour": 1, "minute": 2}
